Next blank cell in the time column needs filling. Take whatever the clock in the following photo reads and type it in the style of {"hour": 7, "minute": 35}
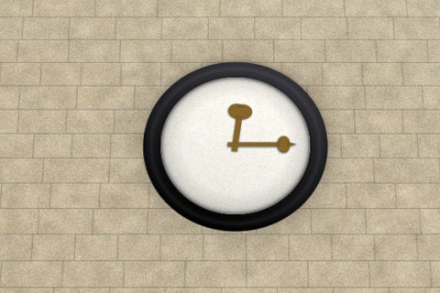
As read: {"hour": 12, "minute": 15}
